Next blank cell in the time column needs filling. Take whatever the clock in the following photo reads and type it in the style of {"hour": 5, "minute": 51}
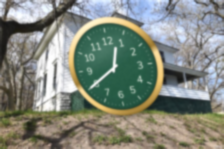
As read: {"hour": 12, "minute": 40}
